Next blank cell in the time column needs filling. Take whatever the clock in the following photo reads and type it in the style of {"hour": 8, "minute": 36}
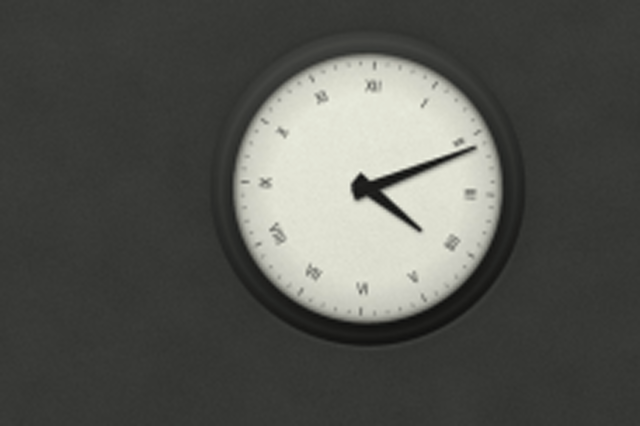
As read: {"hour": 4, "minute": 11}
